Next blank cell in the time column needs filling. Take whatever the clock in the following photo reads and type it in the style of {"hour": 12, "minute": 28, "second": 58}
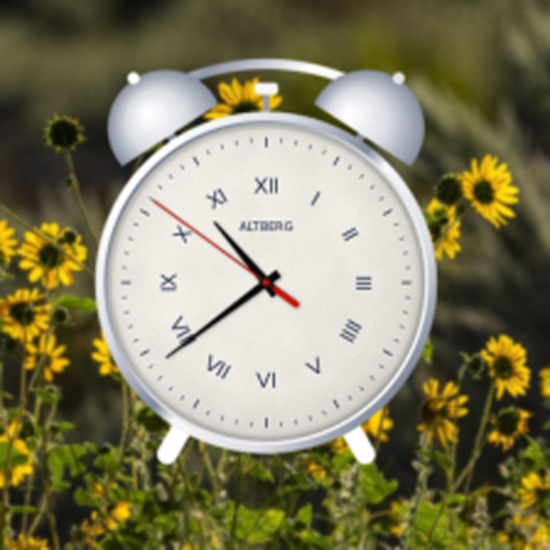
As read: {"hour": 10, "minute": 38, "second": 51}
